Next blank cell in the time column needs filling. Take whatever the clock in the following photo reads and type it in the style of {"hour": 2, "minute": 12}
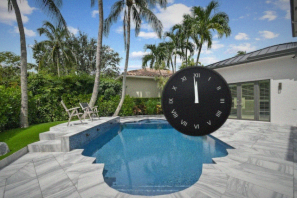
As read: {"hour": 11, "minute": 59}
